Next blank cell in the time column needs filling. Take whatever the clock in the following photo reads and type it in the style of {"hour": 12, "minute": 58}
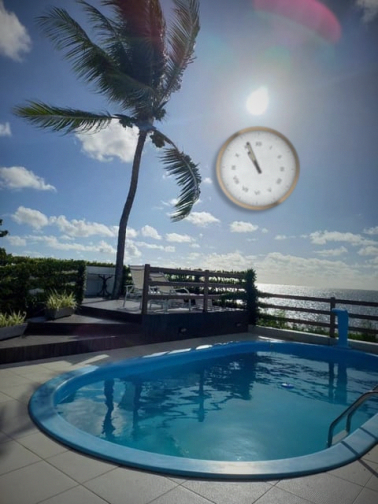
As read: {"hour": 10, "minute": 56}
